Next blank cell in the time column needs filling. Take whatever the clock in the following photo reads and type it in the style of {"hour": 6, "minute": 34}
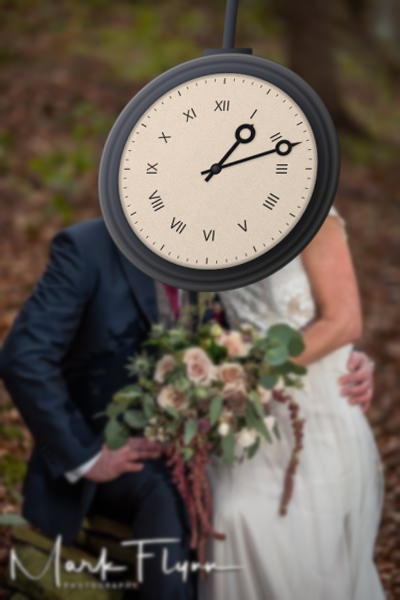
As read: {"hour": 1, "minute": 12}
